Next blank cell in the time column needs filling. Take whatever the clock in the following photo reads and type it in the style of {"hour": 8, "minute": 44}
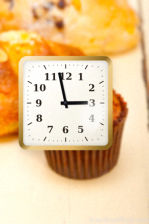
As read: {"hour": 2, "minute": 58}
